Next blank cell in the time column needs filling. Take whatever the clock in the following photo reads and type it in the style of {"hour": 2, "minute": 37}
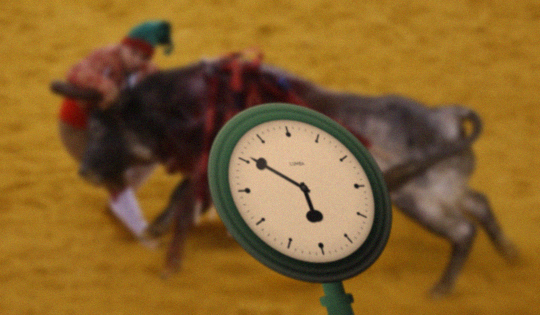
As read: {"hour": 5, "minute": 51}
